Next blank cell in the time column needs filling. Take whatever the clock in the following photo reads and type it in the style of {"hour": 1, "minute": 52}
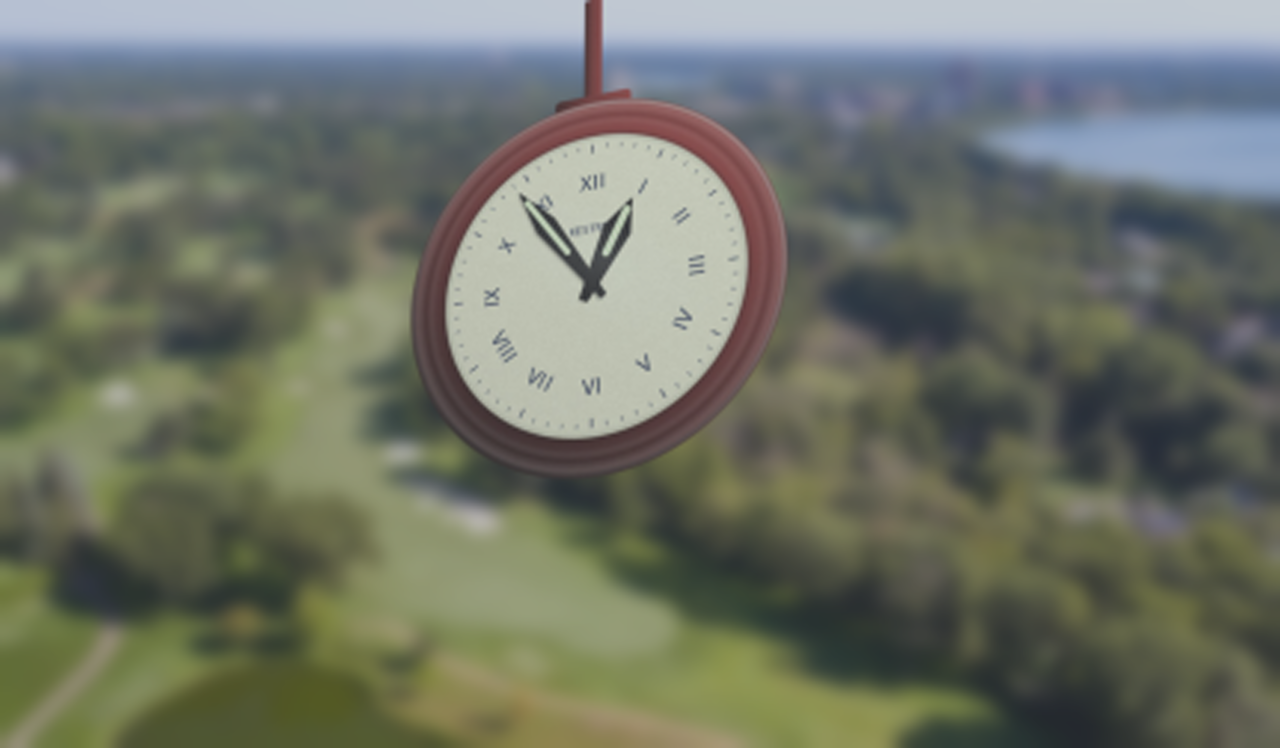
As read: {"hour": 12, "minute": 54}
